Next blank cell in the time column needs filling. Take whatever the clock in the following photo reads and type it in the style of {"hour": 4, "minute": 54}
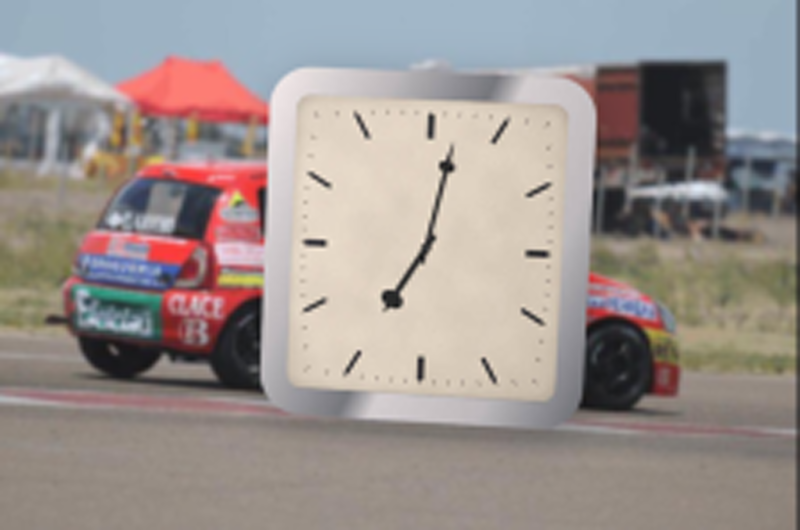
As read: {"hour": 7, "minute": 2}
